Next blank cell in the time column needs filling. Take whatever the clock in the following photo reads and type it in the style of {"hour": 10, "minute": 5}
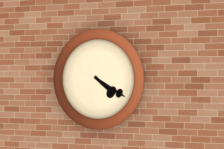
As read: {"hour": 4, "minute": 20}
